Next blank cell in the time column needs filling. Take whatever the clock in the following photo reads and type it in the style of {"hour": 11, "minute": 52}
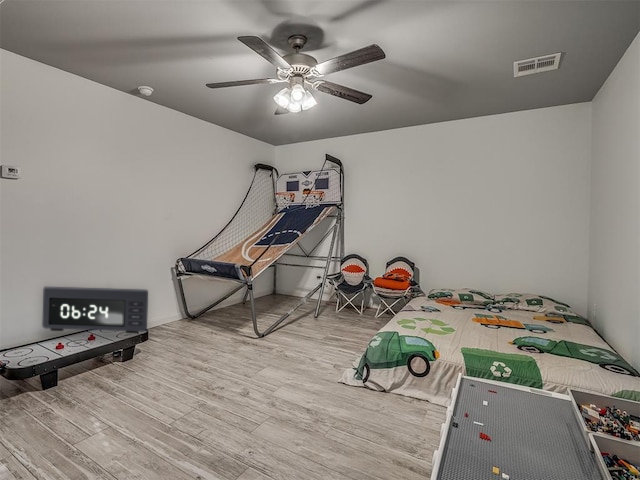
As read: {"hour": 6, "minute": 24}
